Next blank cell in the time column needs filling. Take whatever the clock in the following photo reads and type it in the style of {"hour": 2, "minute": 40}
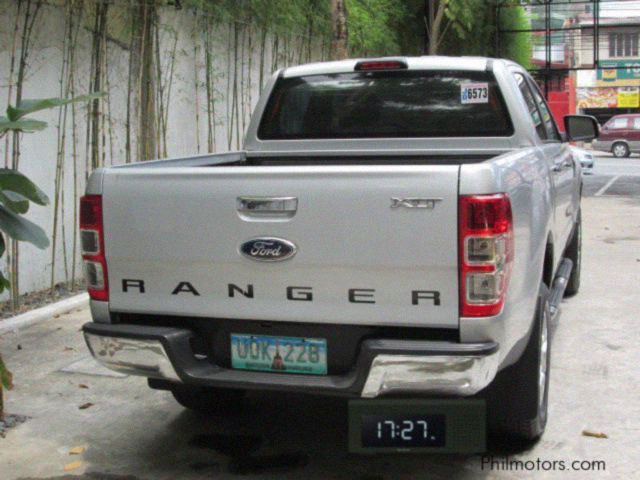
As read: {"hour": 17, "minute": 27}
